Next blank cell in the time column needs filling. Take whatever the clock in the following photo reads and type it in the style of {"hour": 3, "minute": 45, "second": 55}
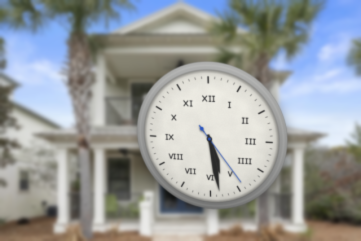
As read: {"hour": 5, "minute": 28, "second": 24}
